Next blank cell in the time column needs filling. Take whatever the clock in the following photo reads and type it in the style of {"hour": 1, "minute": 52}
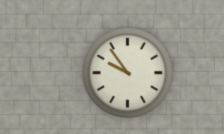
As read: {"hour": 9, "minute": 54}
